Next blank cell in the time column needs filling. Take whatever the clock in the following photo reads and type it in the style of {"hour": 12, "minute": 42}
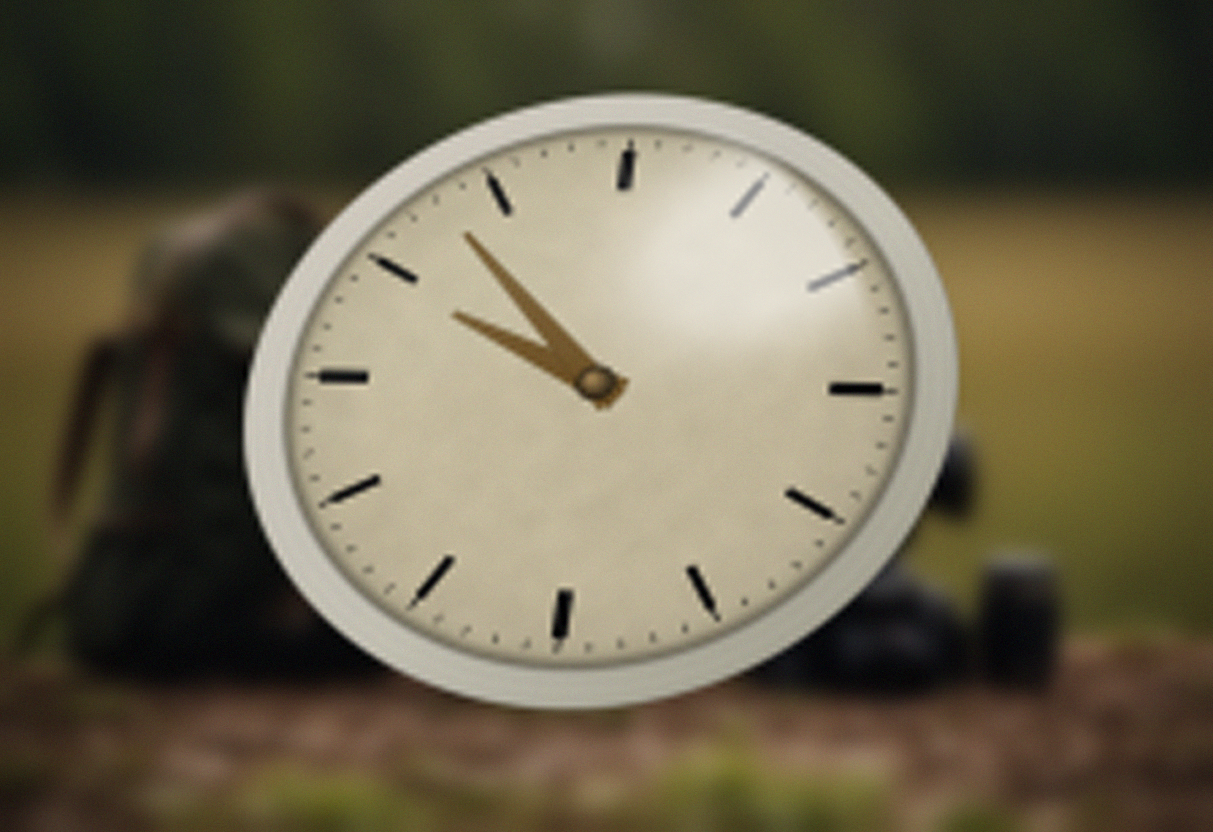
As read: {"hour": 9, "minute": 53}
